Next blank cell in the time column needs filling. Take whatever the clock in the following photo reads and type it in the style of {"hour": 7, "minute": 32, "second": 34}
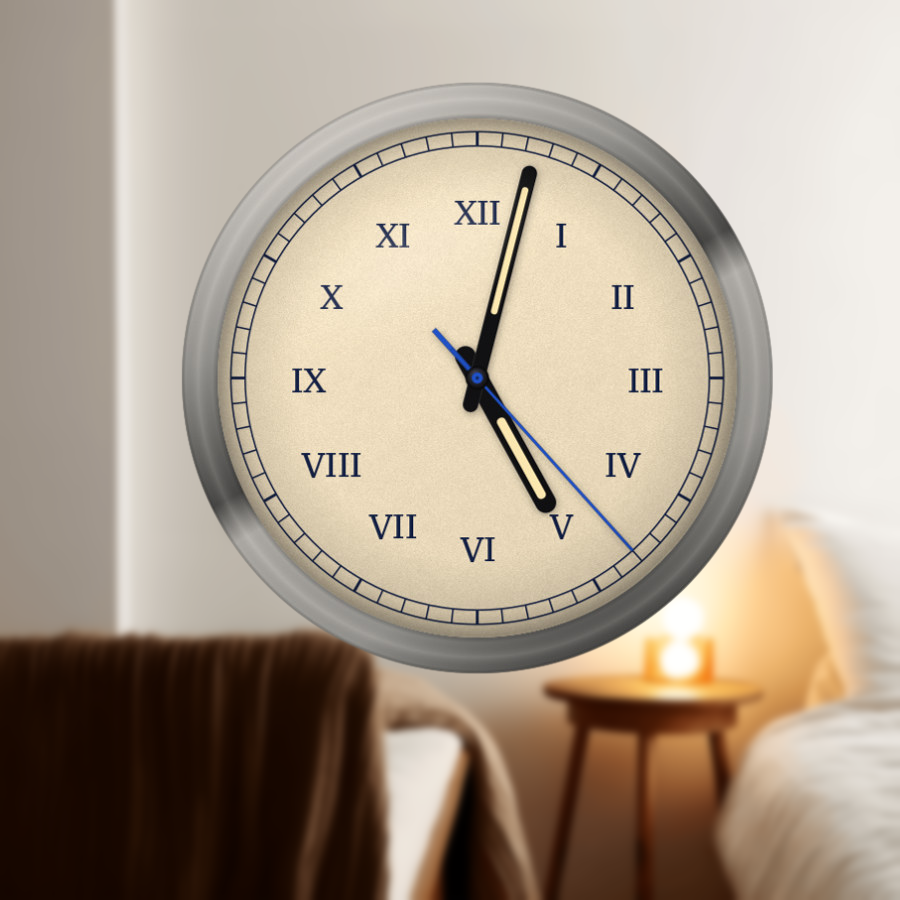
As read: {"hour": 5, "minute": 2, "second": 23}
